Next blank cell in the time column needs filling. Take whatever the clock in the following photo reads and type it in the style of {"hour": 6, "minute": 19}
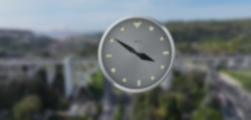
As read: {"hour": 3, "minute": 51}
